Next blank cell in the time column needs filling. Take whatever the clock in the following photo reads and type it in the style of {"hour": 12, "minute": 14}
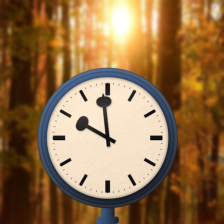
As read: {"hour": 9, "minute": 59}
